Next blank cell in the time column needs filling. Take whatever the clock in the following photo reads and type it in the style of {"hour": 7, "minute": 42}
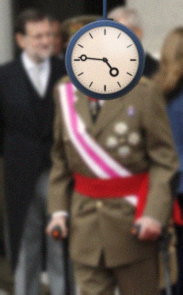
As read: {"hour": 4, "minute": 46}
